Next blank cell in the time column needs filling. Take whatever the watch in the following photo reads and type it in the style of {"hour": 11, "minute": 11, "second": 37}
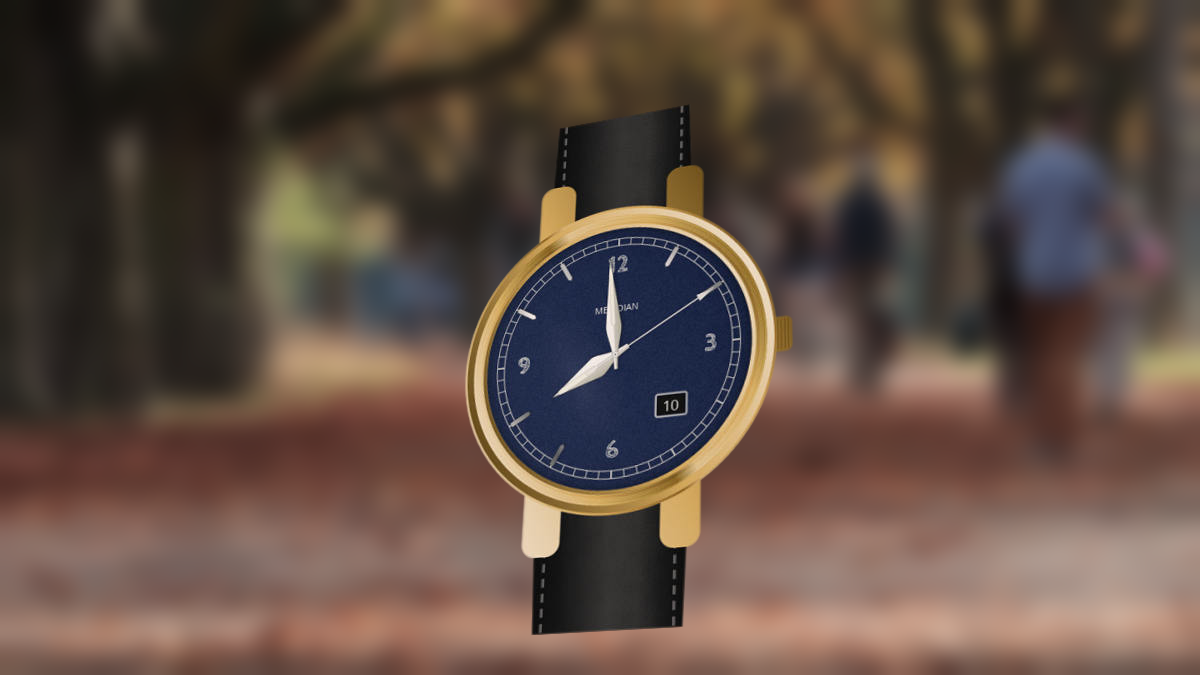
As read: {"hour": 7, "minute": 59, "second": 10}
